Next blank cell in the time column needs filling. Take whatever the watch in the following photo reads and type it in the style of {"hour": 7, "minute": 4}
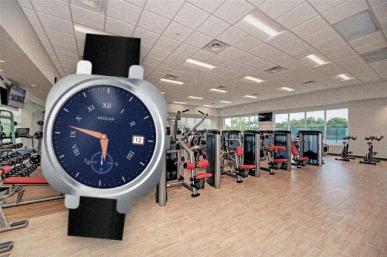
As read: {"hour": 5, "minute": 47}
